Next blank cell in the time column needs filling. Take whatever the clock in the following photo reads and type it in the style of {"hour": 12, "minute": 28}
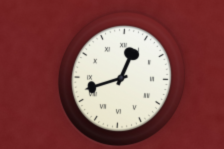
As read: {"hour": 12, "minute": 42}
